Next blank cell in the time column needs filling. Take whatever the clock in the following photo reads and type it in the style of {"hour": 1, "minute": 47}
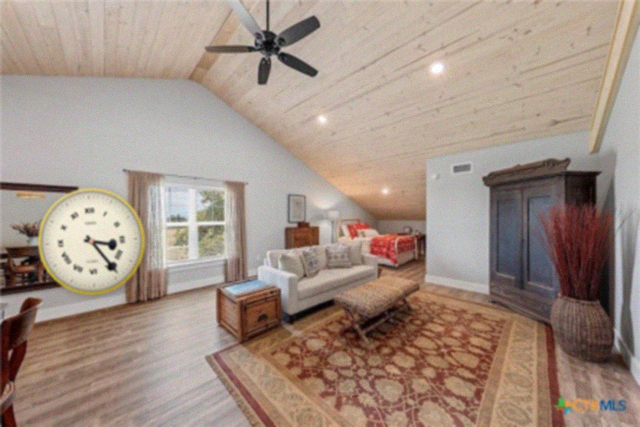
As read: {"hour": 3, "minute": 24}
